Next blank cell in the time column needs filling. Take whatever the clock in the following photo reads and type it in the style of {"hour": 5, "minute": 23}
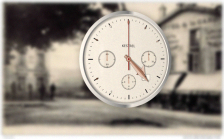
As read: {"hour": 4, "minute": 23}
